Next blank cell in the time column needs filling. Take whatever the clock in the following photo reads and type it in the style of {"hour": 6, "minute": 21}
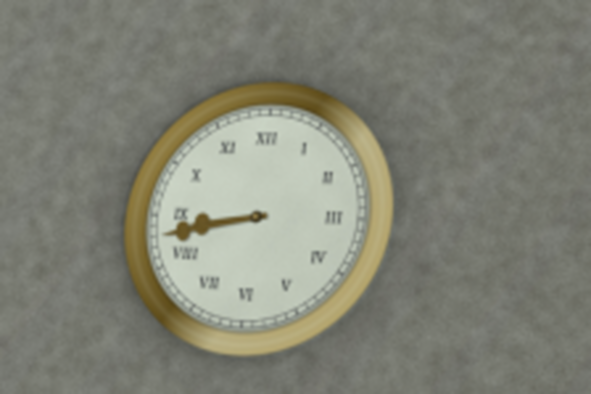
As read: {"hour": 8, "minute": 43}
